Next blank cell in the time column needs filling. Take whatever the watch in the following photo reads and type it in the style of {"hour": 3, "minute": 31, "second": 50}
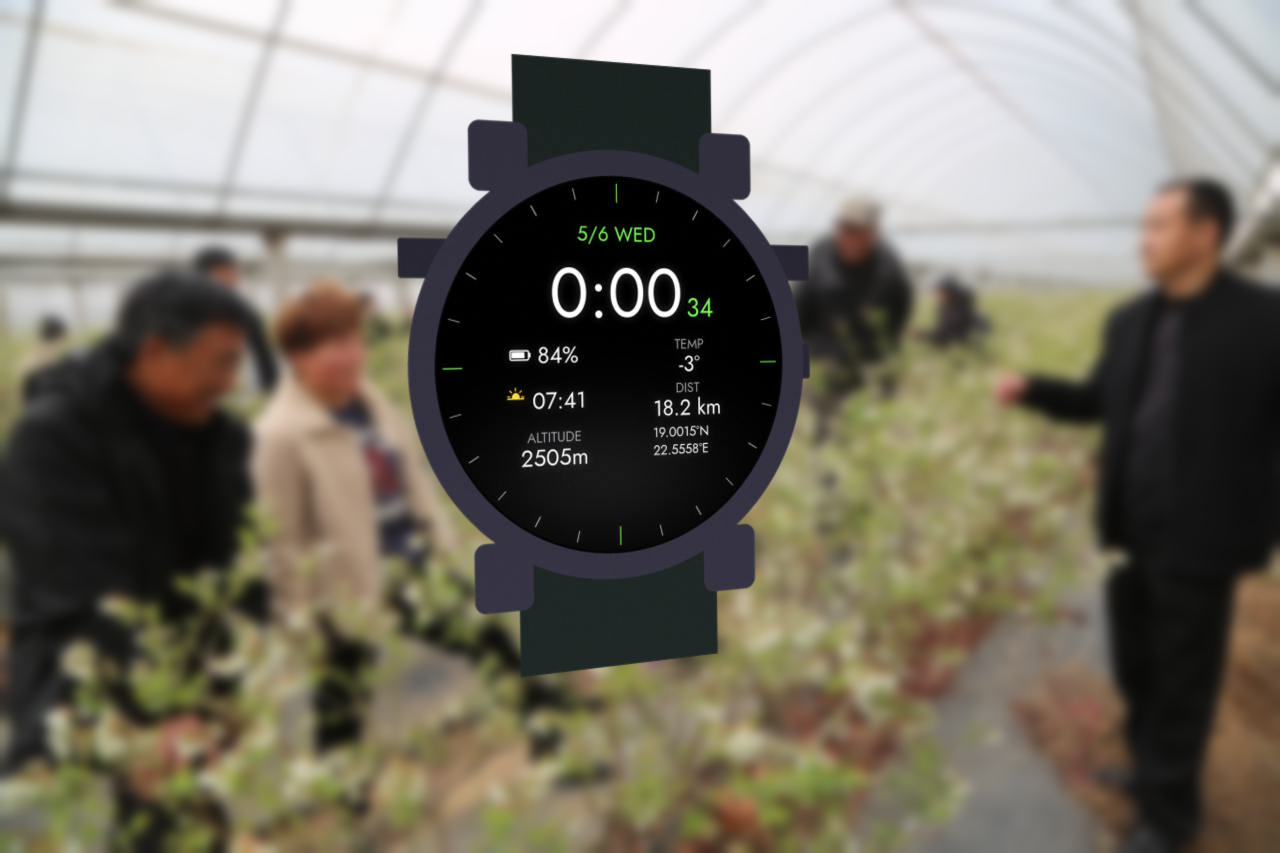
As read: {"hour": 0, "minute": 0, "second": 34}
